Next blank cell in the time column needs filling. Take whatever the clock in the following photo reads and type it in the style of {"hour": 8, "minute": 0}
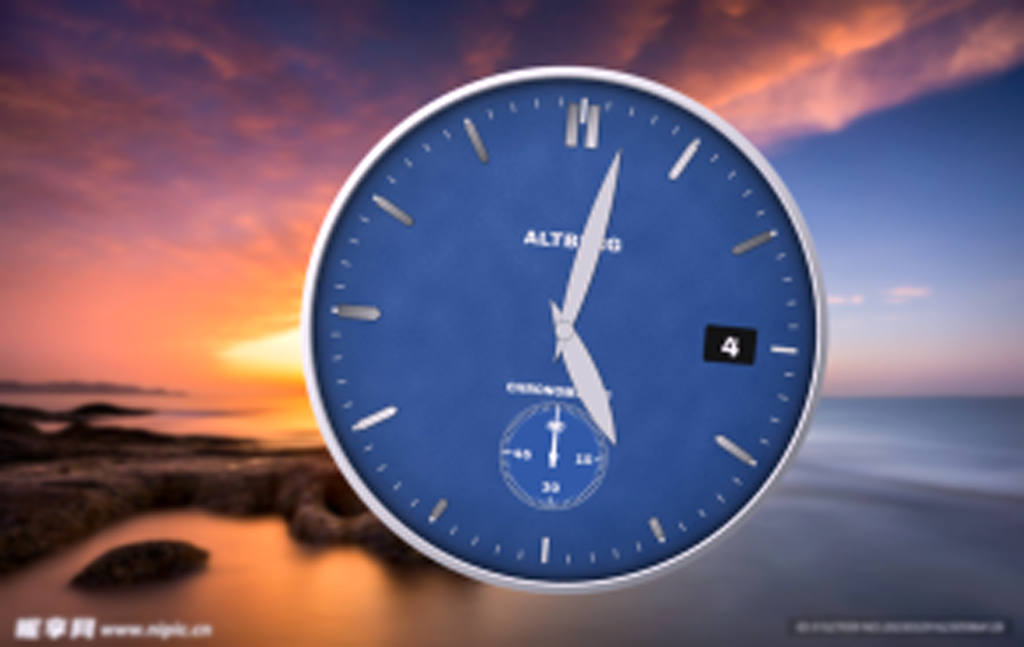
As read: {"hour": 5, "minute": 2}
